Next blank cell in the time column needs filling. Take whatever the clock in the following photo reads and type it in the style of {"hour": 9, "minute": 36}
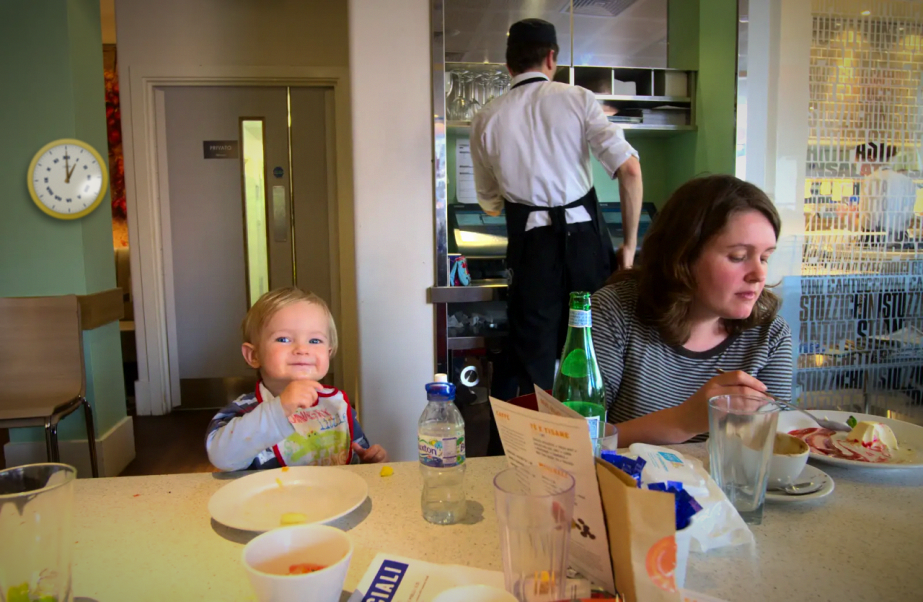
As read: {"hour": 1, "minute": 0}
